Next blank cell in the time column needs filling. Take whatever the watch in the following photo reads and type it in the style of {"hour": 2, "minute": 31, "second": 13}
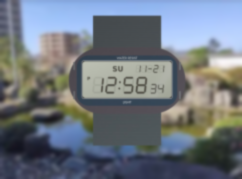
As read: {"hour": 12, "minute": 58, "second": 34}
